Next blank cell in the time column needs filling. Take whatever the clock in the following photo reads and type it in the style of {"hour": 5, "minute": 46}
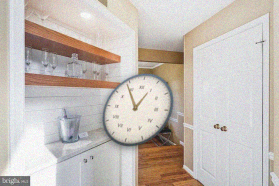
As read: {"hour": 12, "minute": 54}
